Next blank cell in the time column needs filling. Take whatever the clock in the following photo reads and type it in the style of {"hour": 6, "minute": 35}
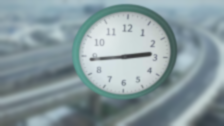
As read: {"hour": 2, "minute": 44}
